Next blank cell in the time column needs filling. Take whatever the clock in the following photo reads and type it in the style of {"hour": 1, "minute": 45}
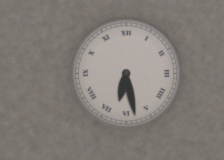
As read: {"hour": 6, "minute": 28}
